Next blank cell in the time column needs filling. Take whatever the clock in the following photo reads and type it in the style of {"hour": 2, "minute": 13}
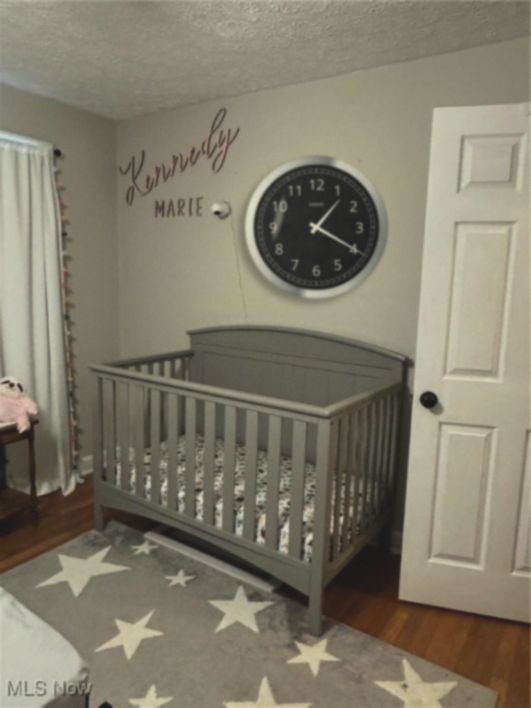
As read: {"hour": 1, "minute": 20}
